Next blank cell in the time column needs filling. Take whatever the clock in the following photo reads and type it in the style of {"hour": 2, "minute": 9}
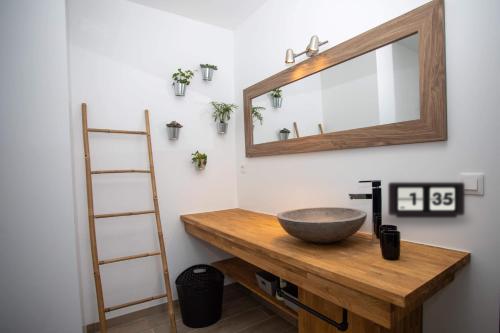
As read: {"hour": 1, "minute": 35}
